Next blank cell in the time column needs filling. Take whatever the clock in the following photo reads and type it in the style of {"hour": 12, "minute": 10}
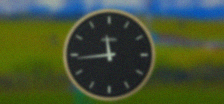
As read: {"hour": 11, "minute": 44}
